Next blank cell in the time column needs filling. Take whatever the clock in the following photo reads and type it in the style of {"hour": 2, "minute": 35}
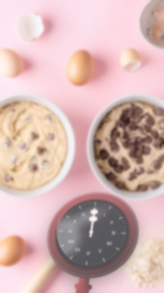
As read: {"hour": 12, "minute": 0}
